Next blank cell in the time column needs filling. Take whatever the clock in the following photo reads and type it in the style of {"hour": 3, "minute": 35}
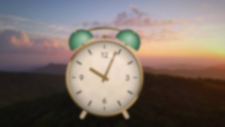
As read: {"hour": 10, "minute": 4}
